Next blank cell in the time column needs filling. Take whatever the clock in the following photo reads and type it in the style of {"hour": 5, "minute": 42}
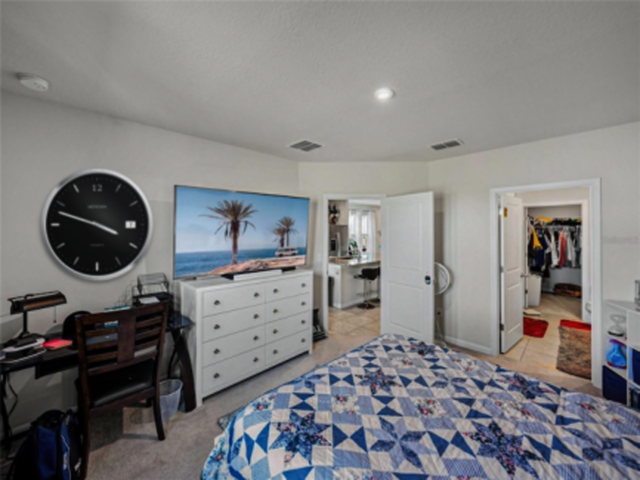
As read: {"hour": 3, "minute": 48}
